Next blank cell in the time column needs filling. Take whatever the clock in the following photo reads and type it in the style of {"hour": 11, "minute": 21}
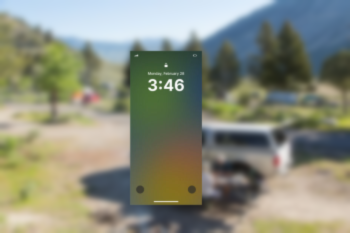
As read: {"hour": 3, "minute": 46}
